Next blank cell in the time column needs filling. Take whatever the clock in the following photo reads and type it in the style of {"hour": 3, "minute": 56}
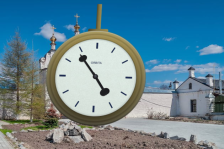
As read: {"hour": 4, "minute": 54}
